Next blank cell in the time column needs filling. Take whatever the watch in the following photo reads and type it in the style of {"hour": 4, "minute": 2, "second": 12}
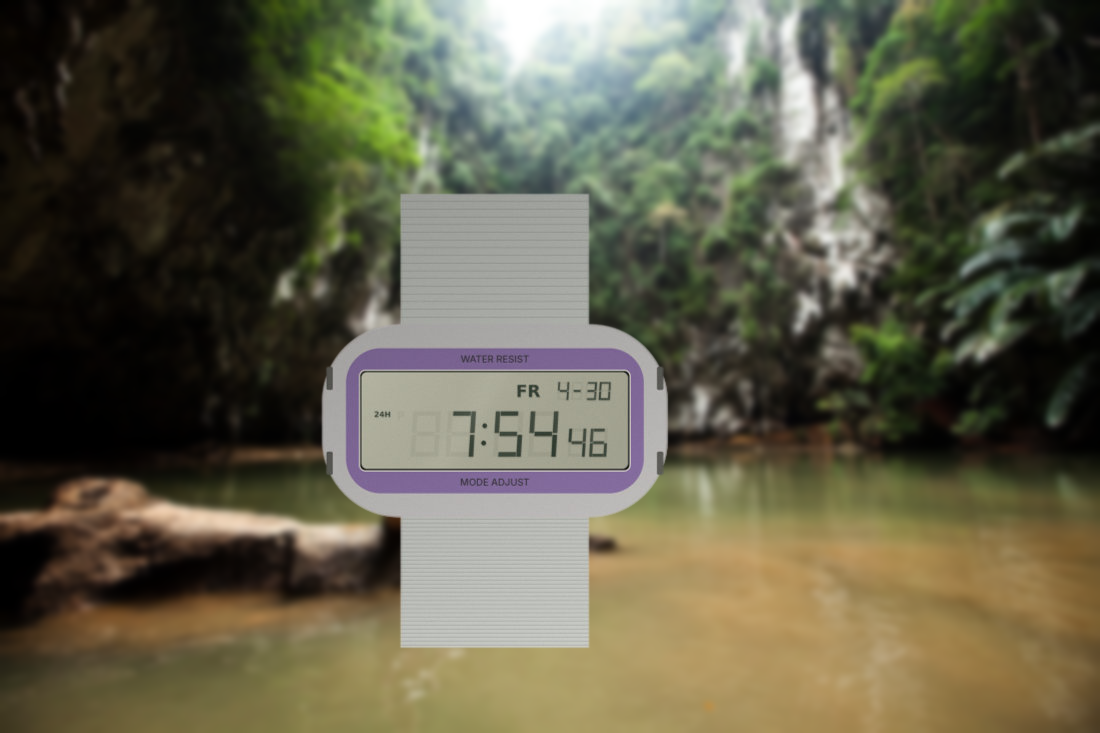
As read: {"hour": 7, "minute": 54, "second": 46}
